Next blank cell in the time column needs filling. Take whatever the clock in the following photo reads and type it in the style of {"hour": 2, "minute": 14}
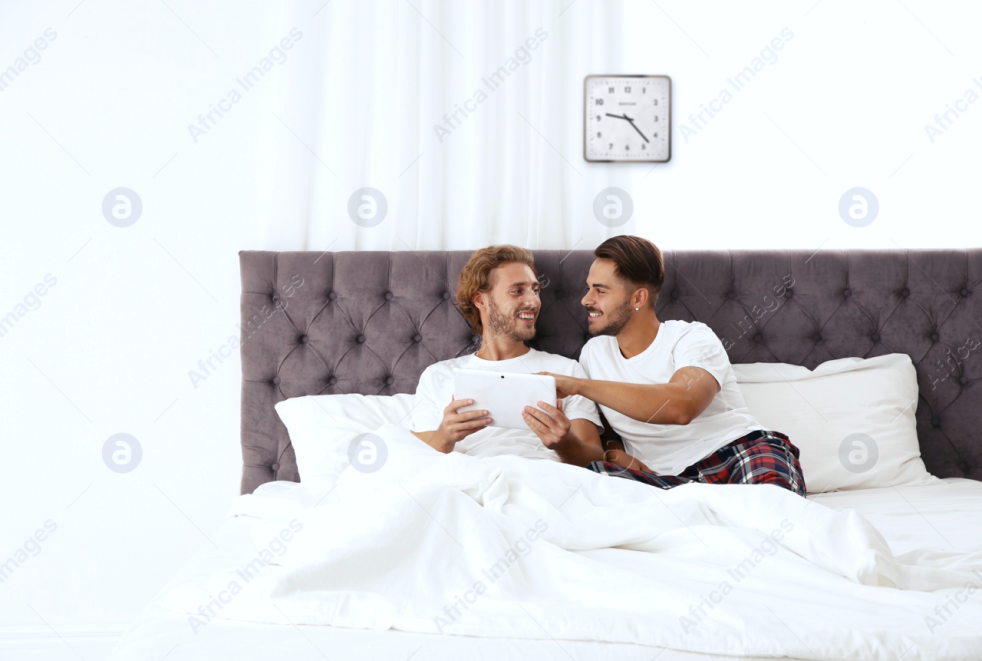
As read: {"hour": 9, "minute": 23}
